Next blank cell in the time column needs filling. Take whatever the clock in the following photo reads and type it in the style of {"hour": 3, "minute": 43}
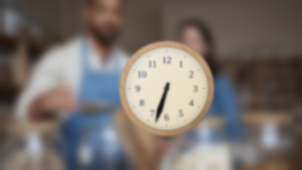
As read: {"hour": 6, "minute": 33}
